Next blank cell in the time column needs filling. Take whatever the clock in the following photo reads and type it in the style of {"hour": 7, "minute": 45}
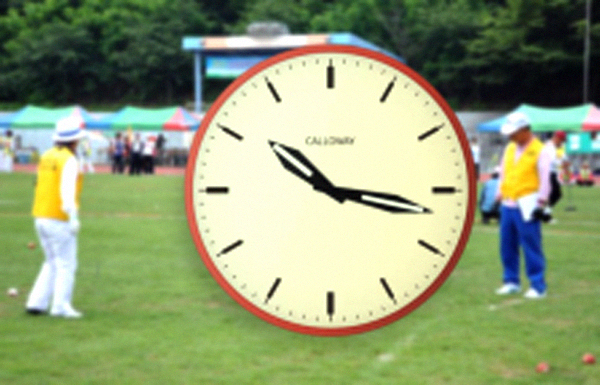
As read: {"hour": 10, "minute": 17}
